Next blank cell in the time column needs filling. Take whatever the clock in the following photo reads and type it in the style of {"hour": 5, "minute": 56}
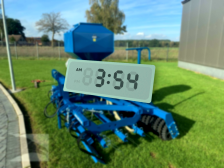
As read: {"hour": 3, "minute": 54}
